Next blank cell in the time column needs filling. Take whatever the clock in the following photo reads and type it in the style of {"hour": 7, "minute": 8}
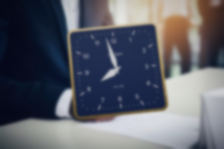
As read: {"hour": 7, "minute": 58}
